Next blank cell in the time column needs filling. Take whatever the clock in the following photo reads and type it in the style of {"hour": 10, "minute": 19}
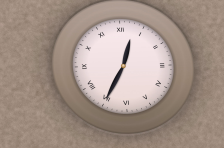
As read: {"hour": 12, "minute": 35}
